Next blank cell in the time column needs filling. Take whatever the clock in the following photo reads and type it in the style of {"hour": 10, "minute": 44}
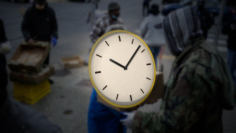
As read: {"hour": 10, "minute": 8}
